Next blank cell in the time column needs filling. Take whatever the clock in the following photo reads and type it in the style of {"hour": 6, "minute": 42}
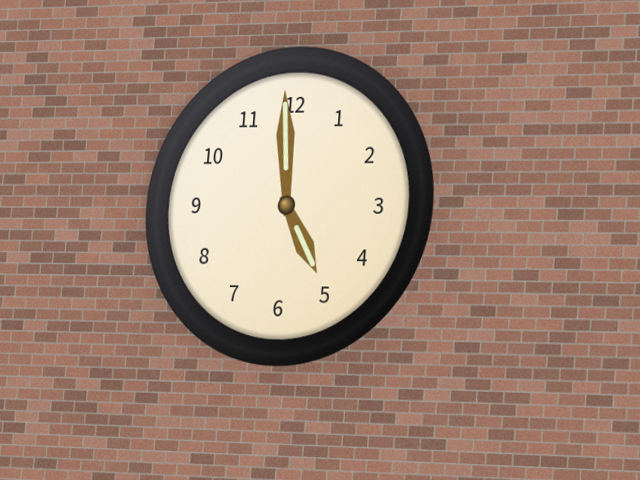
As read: {"hour": 4, "minute": 59}
